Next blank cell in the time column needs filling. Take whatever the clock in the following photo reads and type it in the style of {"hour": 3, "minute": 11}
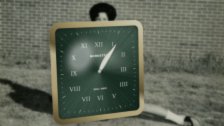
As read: {"hour": 1, "minute": 6}
